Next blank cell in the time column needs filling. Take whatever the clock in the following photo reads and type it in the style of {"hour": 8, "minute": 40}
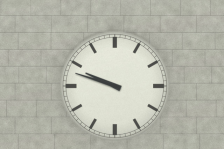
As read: {"hour": 9, "minute": 48}
